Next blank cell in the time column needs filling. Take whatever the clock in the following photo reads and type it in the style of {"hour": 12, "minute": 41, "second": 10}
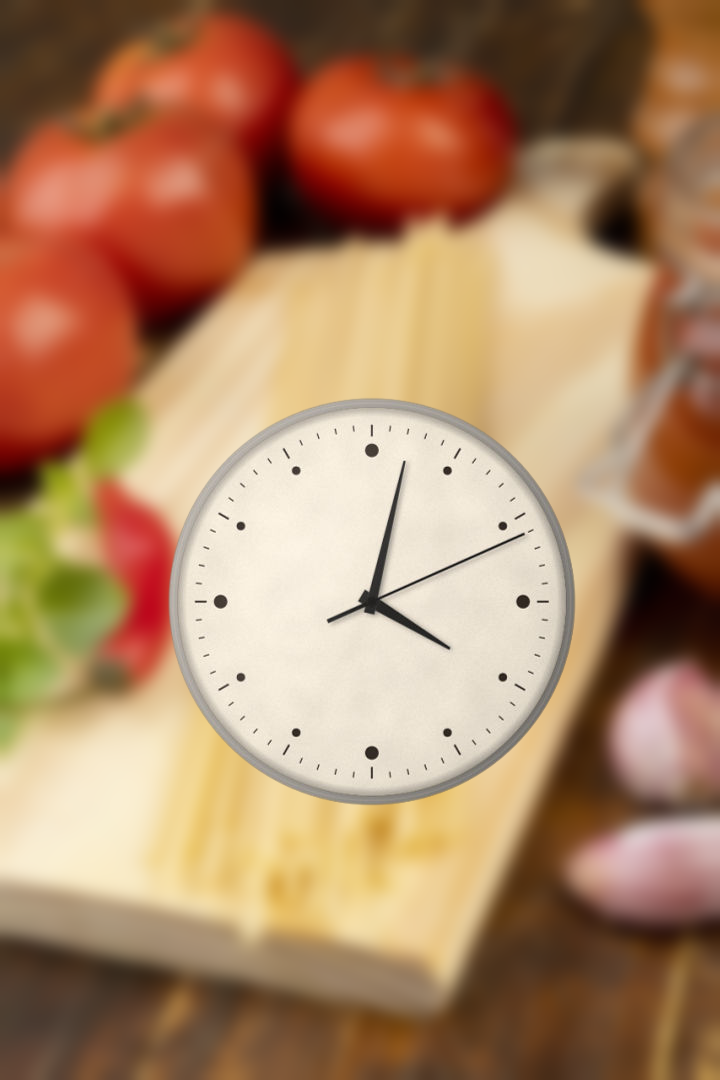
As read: {"hour": 4, "minute": 2, "second": 11}
